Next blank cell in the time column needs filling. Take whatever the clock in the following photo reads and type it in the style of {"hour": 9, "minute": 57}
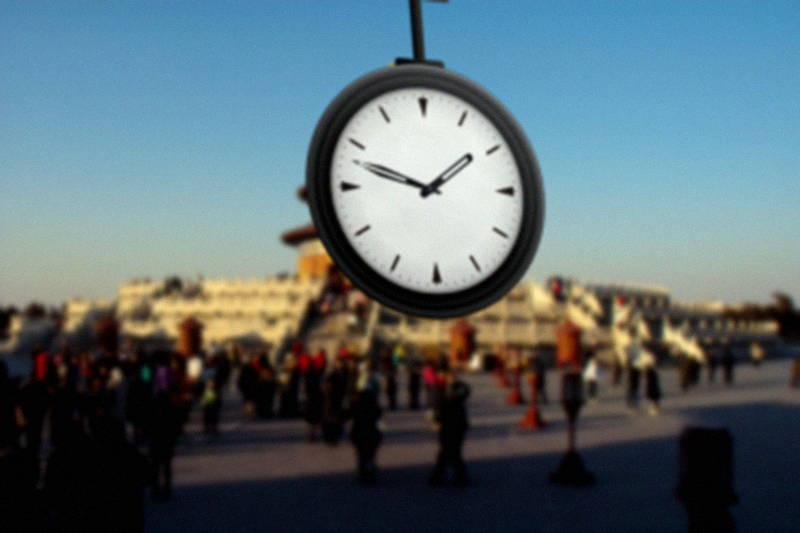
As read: {"hour": 1, "minute": 48}
